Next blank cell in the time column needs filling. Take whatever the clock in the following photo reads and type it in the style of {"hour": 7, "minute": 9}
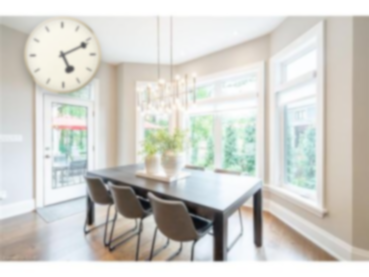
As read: {"hour": 5, "minute": 11}
